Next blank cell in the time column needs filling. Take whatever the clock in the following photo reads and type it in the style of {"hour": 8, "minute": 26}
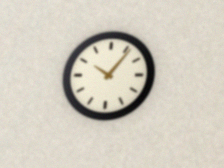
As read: {"hour": 10, "minute": 6}
